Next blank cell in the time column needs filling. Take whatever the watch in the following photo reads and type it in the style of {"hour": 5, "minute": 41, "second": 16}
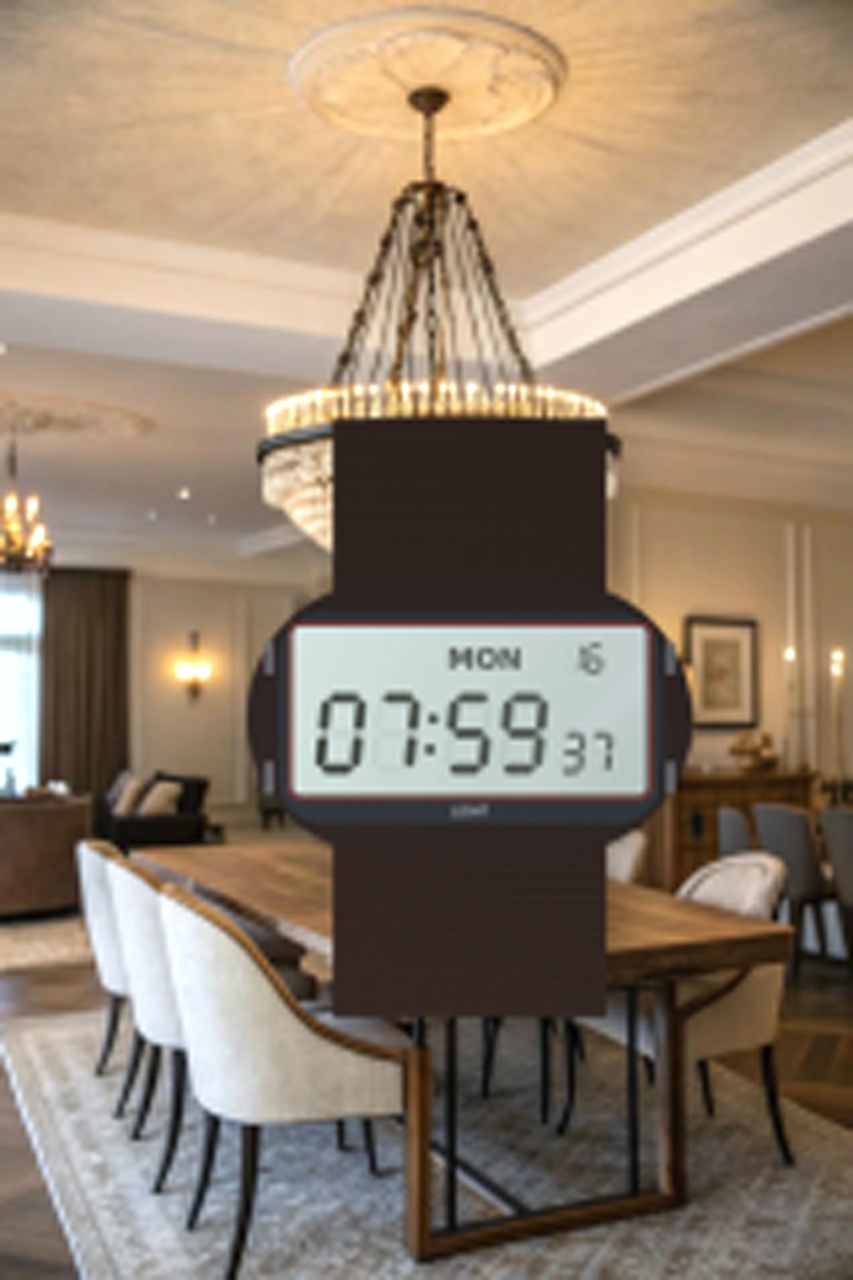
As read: {"hour": 7, "minute": 59, "second": 37}
